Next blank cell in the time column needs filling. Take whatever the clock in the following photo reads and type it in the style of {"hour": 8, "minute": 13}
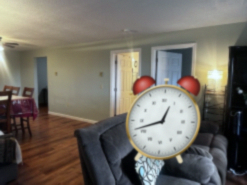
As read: {"hour": 12, "minute": 42}
